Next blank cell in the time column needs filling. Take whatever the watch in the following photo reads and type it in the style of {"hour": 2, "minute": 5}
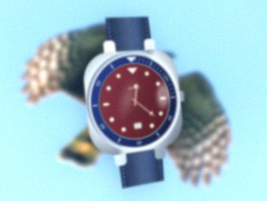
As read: {"hour": 12, "minute": 22}
